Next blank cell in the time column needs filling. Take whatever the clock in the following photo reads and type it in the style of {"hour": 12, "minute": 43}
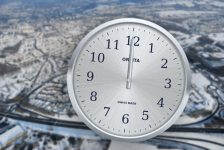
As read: {"hour": 12, "minute": 0}
